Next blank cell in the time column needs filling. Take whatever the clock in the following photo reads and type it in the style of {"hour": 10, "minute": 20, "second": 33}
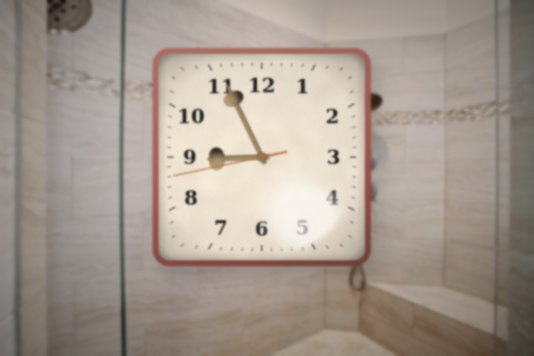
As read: {"hour": 8, "minute": 55, "second": 43}
